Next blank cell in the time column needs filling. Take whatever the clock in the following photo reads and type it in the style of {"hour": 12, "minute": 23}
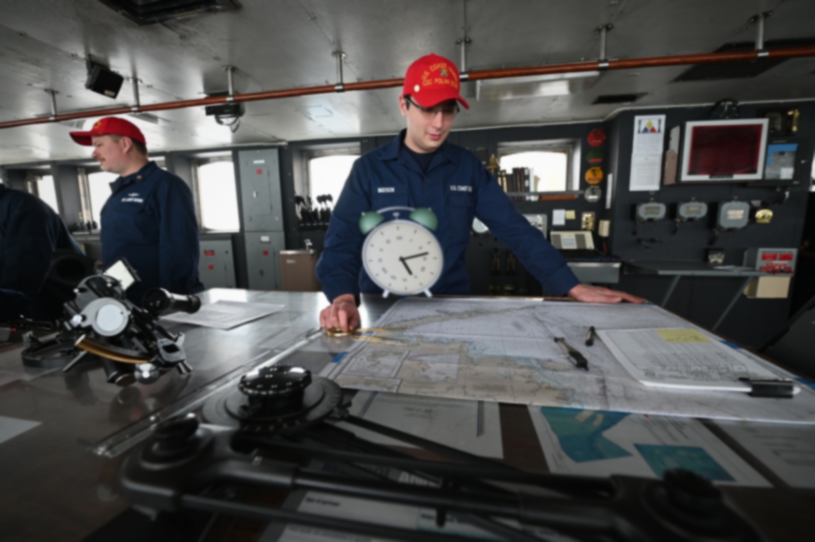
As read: {"hour": 5, "minute": 13}
